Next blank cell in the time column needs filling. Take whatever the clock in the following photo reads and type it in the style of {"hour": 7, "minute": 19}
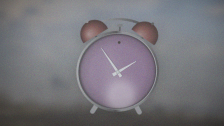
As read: {"hour": 1, "minute": 54}
